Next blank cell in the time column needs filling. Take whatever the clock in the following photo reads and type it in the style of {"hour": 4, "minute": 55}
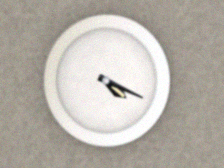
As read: {"hour": 4, "minute": 19}
